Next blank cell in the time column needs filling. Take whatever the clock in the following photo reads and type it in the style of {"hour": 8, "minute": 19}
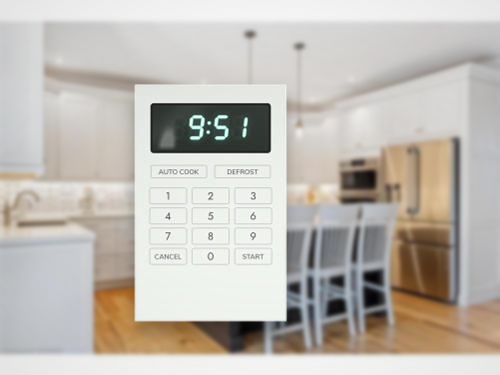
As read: {"hour": 9, "minute": 51}
